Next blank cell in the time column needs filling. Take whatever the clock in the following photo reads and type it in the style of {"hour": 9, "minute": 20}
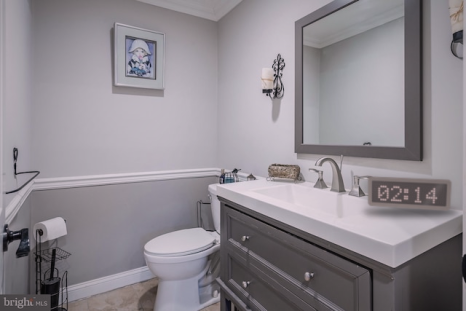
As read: {"hour": 2, "minute": 14}
